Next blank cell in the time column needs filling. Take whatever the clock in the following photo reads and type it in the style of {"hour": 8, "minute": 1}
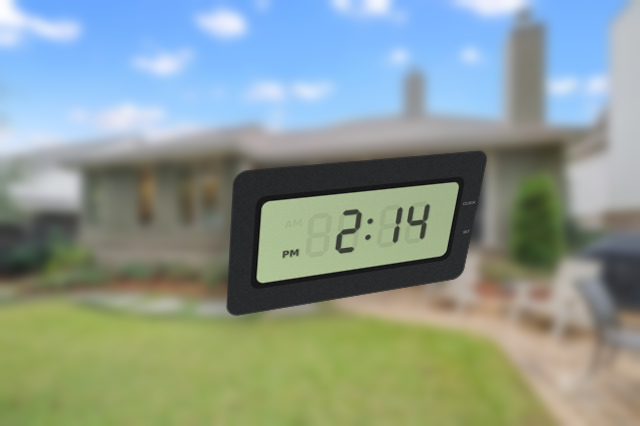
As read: {"hour": 2, "minute": 14}
